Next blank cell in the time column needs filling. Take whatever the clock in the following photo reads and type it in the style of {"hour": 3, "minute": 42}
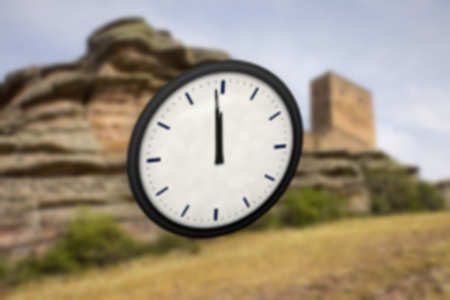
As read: {"hour": 11, "minute": 59}
